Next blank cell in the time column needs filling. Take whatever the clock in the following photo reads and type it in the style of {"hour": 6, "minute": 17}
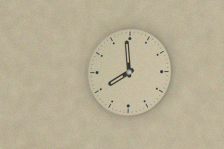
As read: {"hour": 7, "minute": 59}
